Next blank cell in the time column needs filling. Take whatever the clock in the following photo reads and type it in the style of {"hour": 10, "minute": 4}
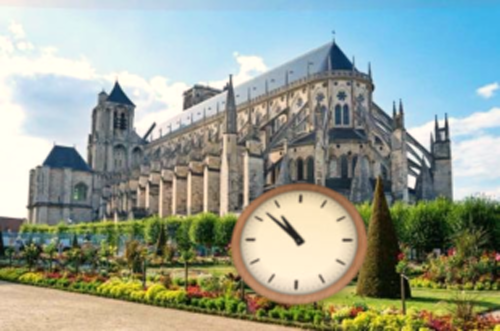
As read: {"hour": 10, "minute": 52}
